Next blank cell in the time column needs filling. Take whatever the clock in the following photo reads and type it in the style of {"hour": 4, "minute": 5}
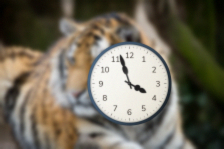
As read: {"hour": 3, "minute": 57}
